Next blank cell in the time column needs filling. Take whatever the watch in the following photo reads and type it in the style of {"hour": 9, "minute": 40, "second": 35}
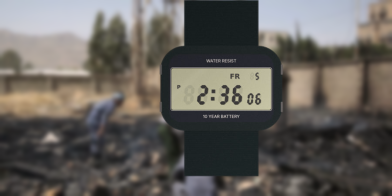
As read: {"hour": 2, "minute": 36, "second": 6}
